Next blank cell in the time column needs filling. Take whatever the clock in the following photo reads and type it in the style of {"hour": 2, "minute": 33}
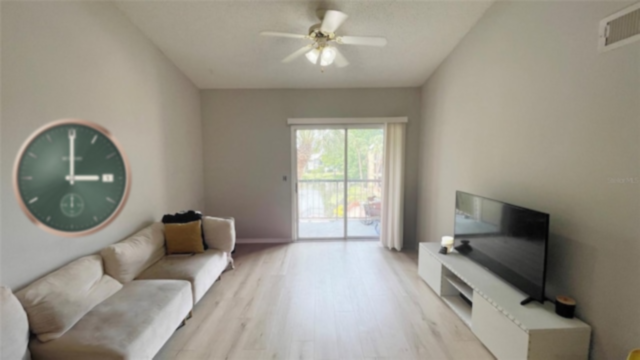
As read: {"hour": 3, "minute": 0}
